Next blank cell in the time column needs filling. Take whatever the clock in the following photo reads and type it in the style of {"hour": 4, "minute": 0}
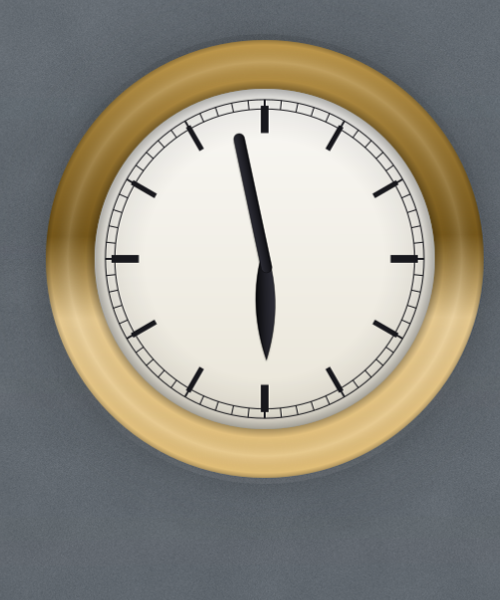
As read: {"hour": 5, "minute": 58}
